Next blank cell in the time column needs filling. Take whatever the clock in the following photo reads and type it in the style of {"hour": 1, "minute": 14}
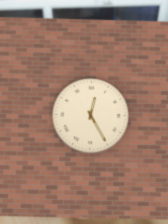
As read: {"hour": 12, "minute": 25}
